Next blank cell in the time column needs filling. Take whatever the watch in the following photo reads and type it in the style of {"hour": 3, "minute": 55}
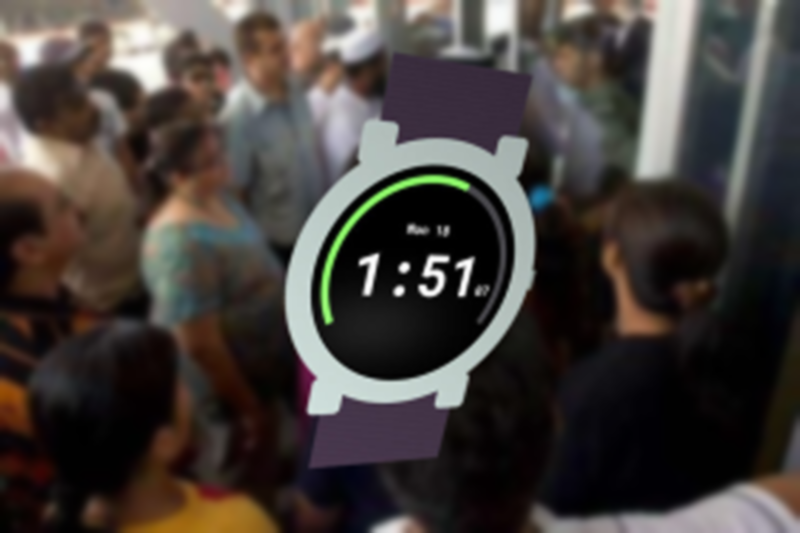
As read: {"hour": 1, "minute": 51}
